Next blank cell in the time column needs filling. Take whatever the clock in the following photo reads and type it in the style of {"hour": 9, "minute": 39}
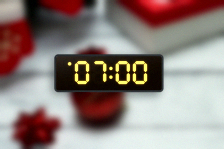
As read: {"hour": 7, "minute": 0}
